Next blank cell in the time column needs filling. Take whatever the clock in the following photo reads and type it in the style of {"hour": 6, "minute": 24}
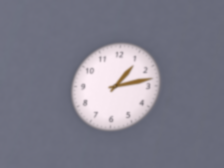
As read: {"hour": 1, "minute": 13}
